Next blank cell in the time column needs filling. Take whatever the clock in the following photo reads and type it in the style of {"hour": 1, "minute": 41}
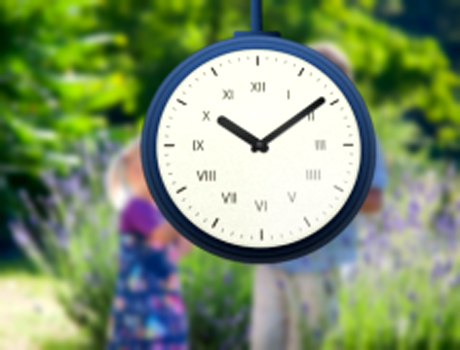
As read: {"hour": 10, "minute": 9}
